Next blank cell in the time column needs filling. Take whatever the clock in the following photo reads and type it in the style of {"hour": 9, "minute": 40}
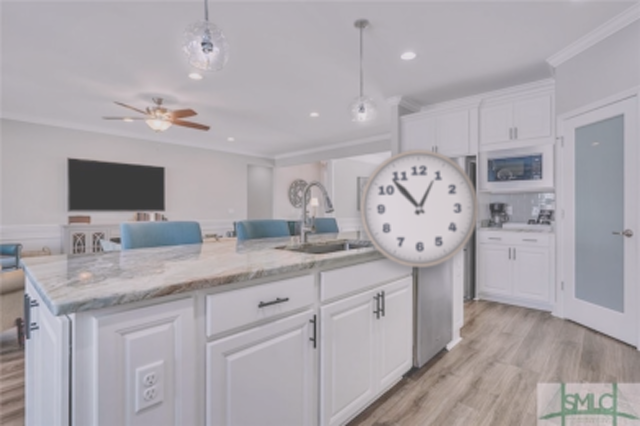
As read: {"hour": 12, "minute": 53}
